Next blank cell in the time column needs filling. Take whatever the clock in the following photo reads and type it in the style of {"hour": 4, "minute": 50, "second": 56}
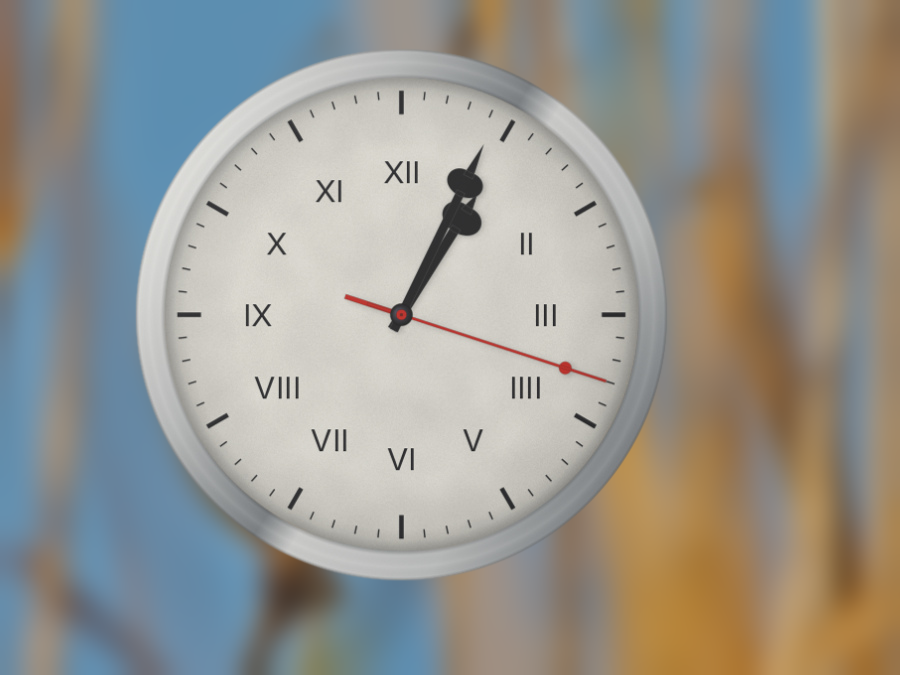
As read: {"hour": 1, "minute": 4, "second": 18}
